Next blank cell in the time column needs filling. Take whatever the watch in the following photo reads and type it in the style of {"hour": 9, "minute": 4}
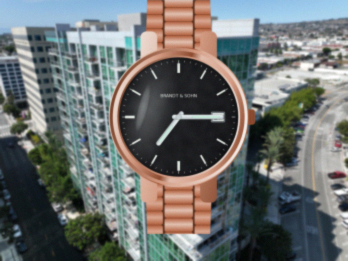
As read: {"hour": 7, "minute": 15}
